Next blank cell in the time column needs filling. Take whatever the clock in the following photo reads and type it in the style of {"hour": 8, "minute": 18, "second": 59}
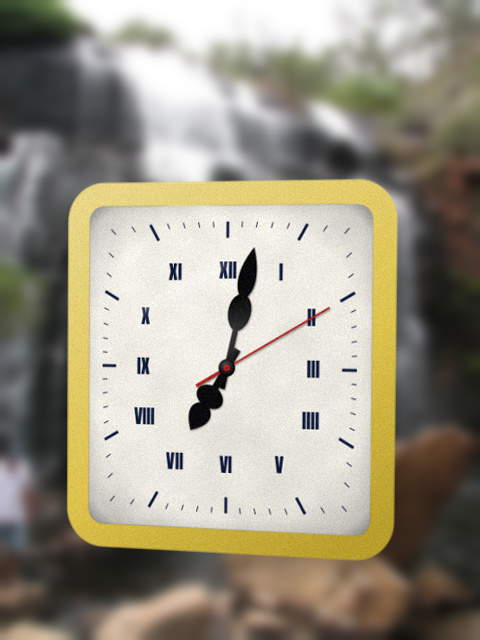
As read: {"hour": 7, "minute": 2, "second": 10}
